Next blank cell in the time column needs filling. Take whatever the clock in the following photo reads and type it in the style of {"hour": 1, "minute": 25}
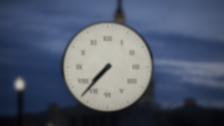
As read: {"hour": 7, "minute": 37}
